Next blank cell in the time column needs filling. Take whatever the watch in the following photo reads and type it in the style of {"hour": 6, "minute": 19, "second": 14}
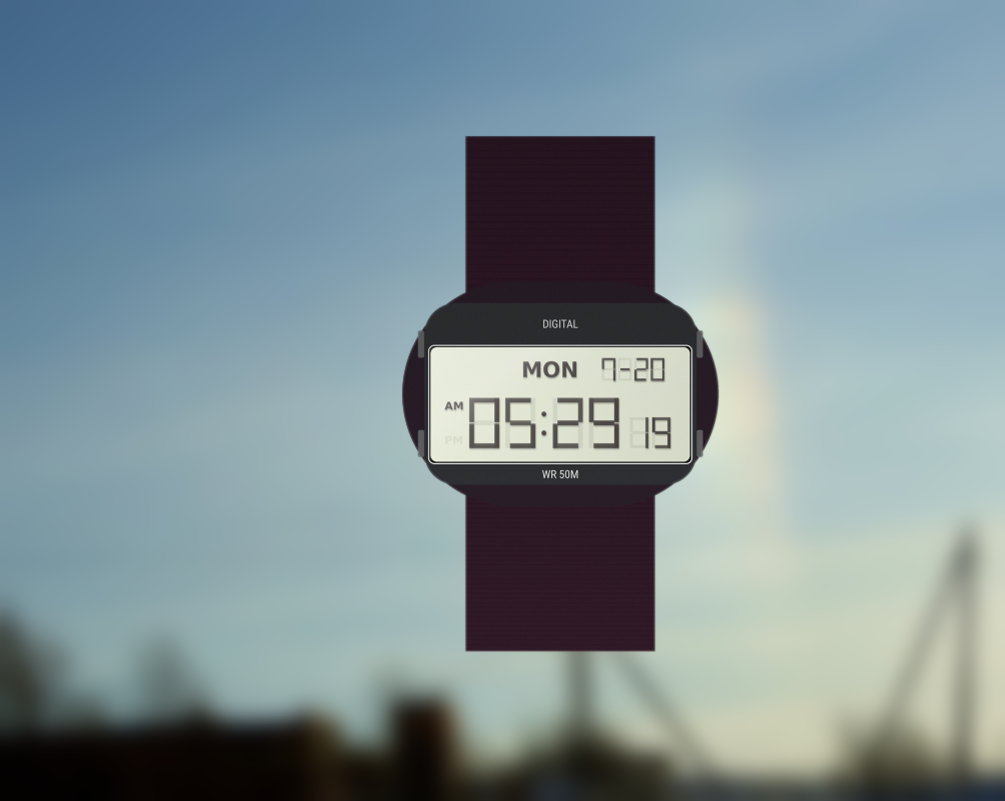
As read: {"hour": 5, "minute": 29, "second": 19}
